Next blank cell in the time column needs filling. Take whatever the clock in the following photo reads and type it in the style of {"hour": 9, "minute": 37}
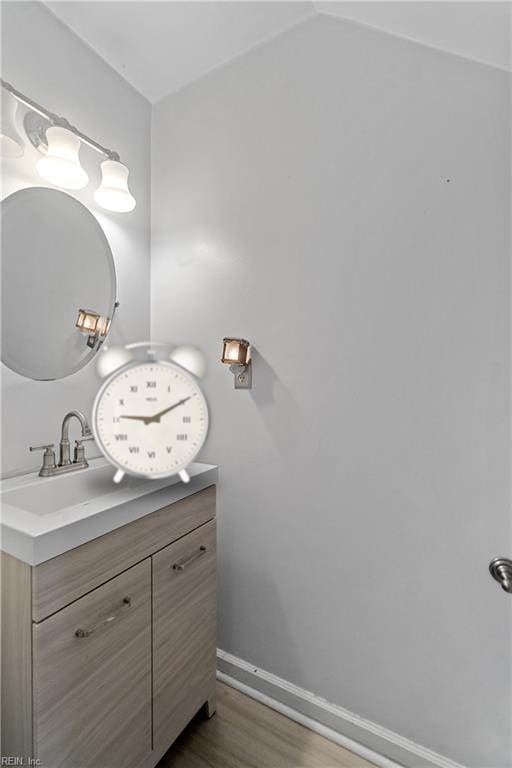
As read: {"hour": 9, "minute": 10}
